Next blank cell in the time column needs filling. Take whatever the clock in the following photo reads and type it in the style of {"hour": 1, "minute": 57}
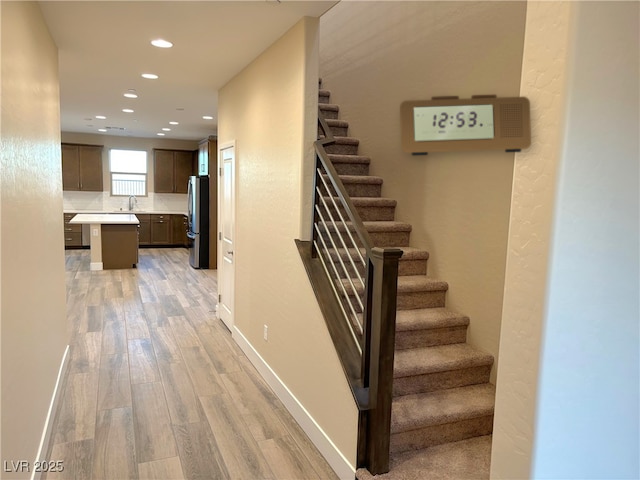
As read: {"hour": 12, "minute": 53}
